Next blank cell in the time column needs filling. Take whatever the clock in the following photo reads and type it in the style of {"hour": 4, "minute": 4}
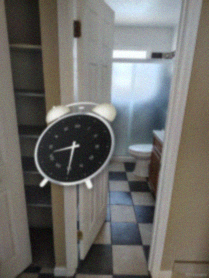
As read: {"hour": 8, "minute": 30}
